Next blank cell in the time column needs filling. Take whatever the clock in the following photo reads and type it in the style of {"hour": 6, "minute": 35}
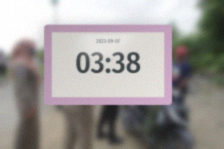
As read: {"hour": 3, "minute": 38}
